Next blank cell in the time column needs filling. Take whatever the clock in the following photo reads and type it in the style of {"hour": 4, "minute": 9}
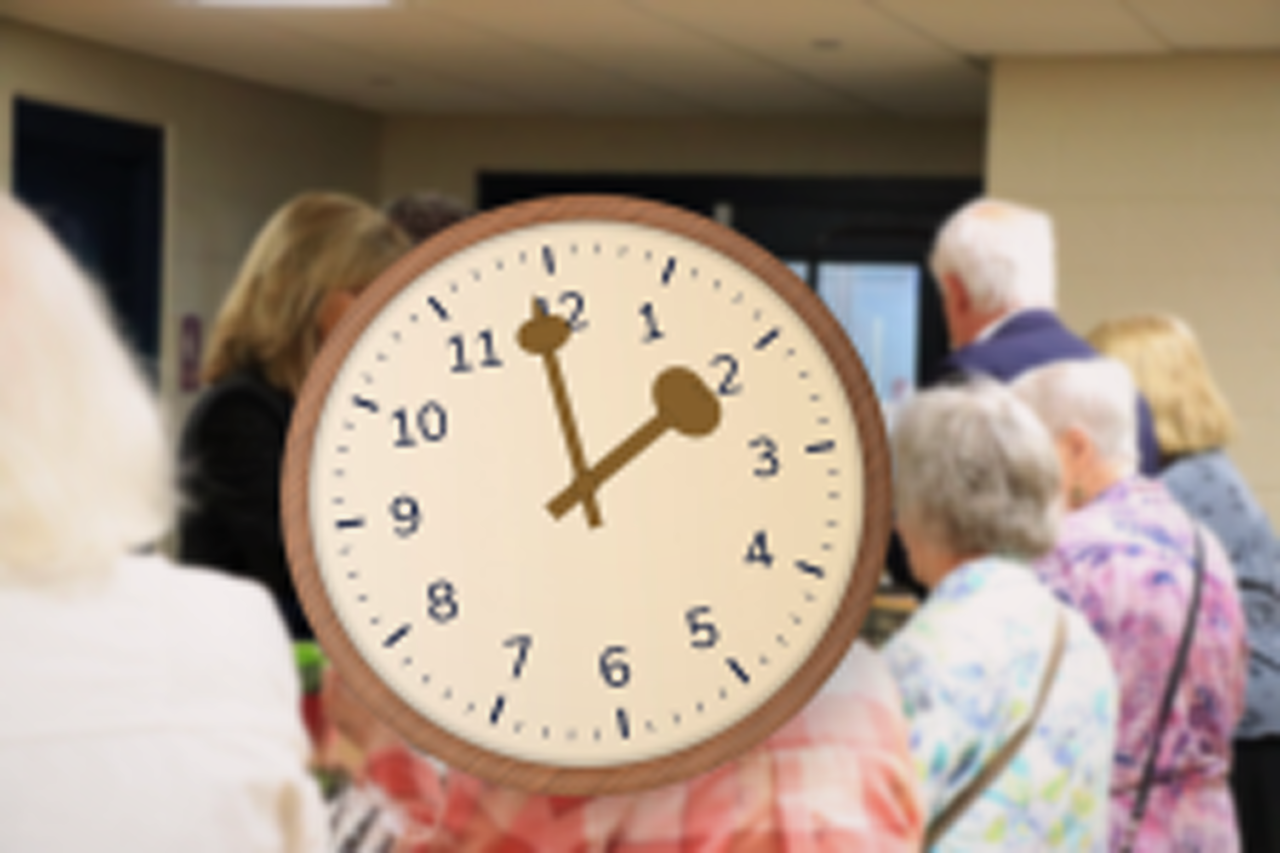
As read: {"hour": 1, "minute": 59}
